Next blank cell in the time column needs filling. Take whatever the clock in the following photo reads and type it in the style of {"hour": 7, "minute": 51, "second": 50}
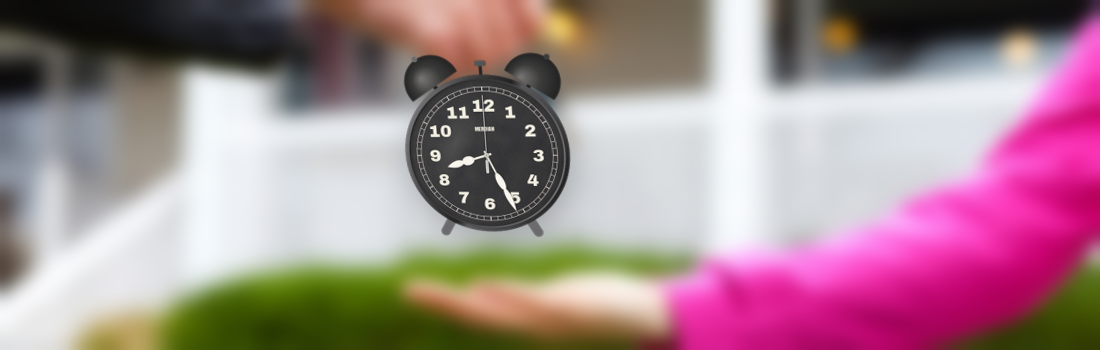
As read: {"hour": 8, "minute": 26, "second": 0}
